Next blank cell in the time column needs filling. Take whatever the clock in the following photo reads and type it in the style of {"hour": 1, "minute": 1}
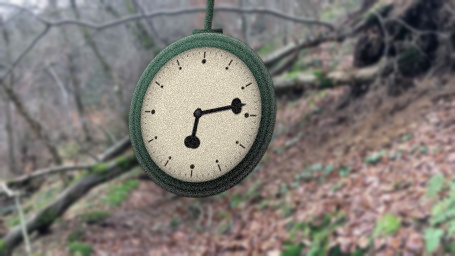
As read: {"hour": 6, "minute": 13}
